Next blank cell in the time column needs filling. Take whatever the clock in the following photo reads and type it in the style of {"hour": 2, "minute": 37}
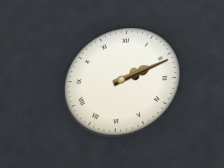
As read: {"hour": 2, "minute": 11}
